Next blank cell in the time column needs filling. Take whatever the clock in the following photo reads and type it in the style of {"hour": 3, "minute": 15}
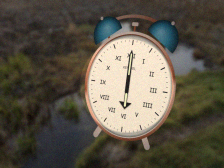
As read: {"hour": 6, "minute": 0}
